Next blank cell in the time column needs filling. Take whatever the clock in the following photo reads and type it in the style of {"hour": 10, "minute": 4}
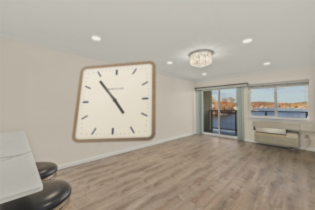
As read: {"hour": 4, "minute": 54}
